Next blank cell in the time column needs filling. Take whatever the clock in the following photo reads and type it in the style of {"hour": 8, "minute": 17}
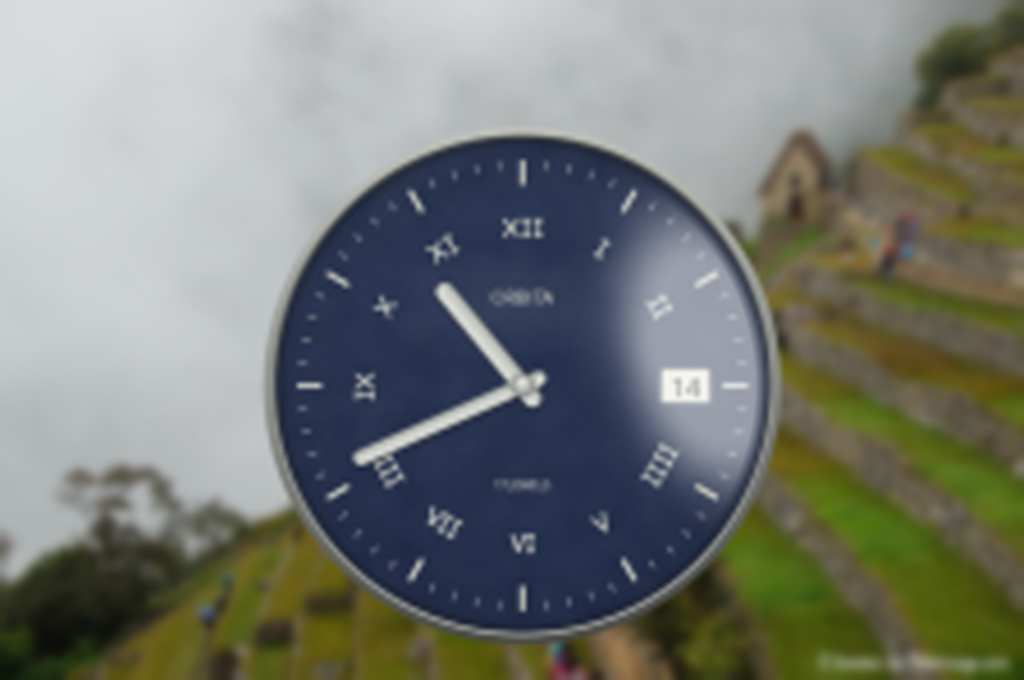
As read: {"hour": 10, "minute": 41}
